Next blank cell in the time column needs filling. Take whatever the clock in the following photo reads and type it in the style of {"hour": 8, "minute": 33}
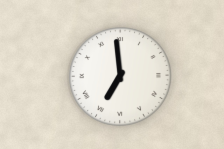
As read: {"hour": 6, "minute": 59}
